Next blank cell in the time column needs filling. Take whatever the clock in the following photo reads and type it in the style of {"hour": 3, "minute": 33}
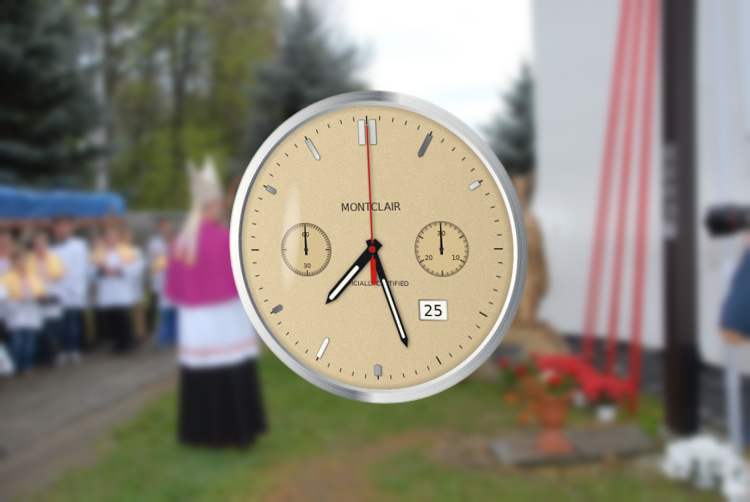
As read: {"hour": 7, "minute": 27}
